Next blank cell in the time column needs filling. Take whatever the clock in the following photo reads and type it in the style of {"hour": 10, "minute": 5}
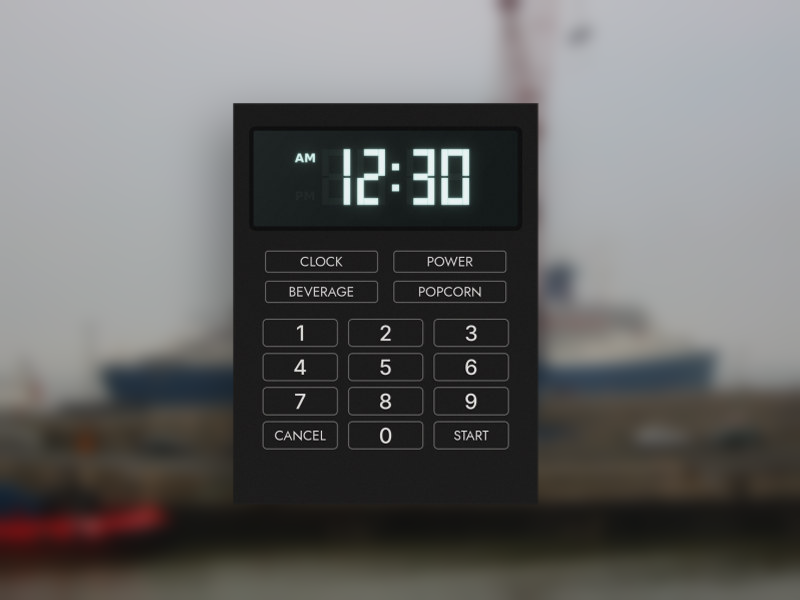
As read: {"hour": 12, "minute": 30}
